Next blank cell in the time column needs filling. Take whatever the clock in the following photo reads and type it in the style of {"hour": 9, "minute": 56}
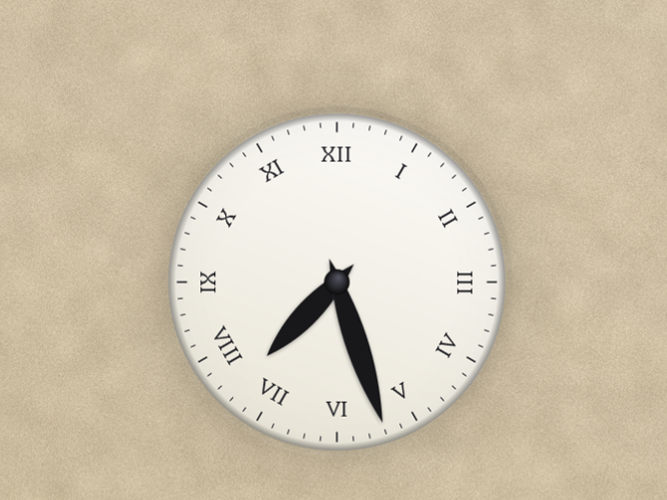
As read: {"hour": 7, "minute": 27}
